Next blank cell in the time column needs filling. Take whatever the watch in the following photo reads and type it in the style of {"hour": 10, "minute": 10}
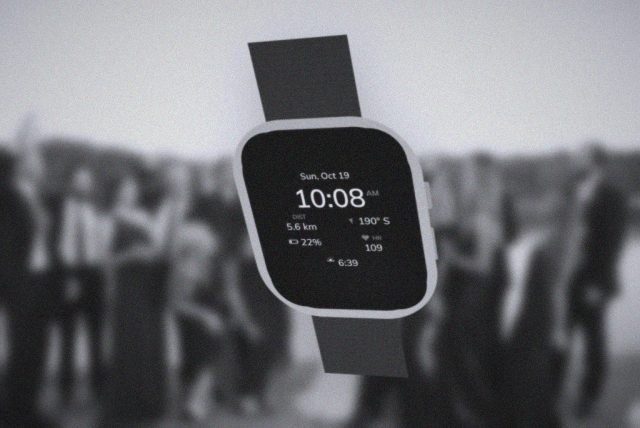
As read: {"hour": 10, "minute": 8}
